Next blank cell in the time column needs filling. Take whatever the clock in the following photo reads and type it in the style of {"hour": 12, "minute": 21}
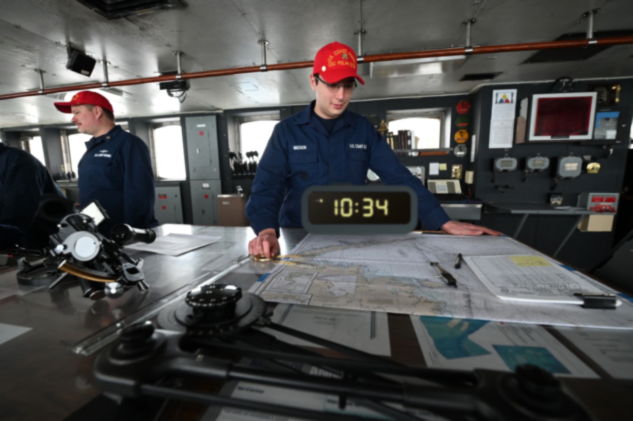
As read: {"hour": 10, "minute": 34}
